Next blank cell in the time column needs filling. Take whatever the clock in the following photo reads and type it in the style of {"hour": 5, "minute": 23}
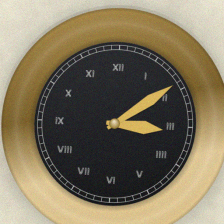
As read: {"hour": 3, "minute": 9}
